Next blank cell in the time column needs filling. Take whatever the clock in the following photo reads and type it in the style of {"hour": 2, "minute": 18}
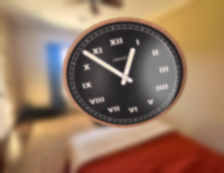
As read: {"hour": 12, "minute": 53}
